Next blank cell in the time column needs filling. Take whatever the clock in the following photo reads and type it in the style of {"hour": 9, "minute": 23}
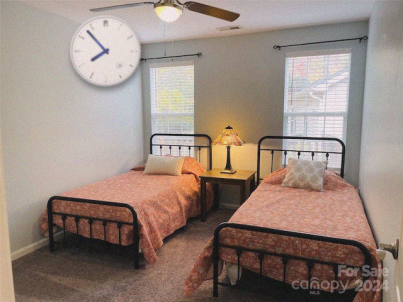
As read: {"hour": 7, "minute": 53}
